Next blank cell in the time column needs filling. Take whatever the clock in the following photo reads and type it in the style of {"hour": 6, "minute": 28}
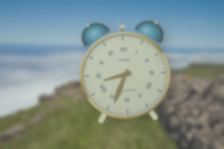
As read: {"hour": 8, "minute": 34}
